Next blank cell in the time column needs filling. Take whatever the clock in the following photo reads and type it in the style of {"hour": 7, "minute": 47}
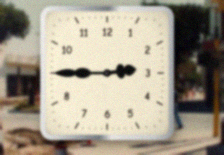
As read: {"hour": 2, "minute": 45}
